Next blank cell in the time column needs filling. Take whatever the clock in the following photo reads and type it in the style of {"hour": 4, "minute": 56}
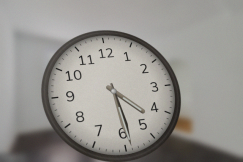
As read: {"hour": 4, "minute": 29}
